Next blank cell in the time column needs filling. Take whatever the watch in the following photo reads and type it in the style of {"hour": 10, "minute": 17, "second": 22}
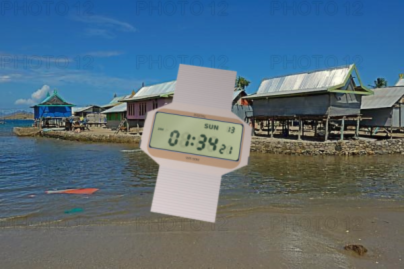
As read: {"hour": 1, "minute": 34, "second": 21}
